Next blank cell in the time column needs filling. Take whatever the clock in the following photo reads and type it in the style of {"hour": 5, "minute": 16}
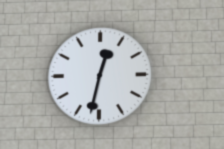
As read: {"hour": 12, "minute": 32}
